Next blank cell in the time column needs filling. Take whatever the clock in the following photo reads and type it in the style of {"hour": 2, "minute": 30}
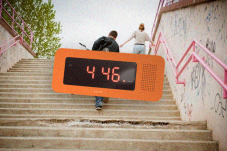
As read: {"hour": 4, "minute": 46}
